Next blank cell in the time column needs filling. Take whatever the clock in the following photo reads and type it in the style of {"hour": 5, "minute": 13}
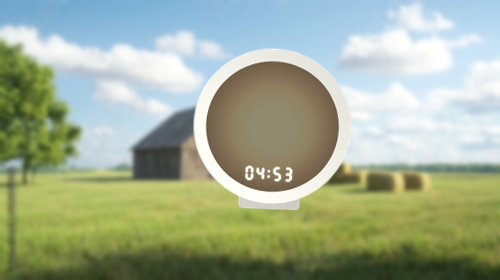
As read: {"hour": 4, "minute": 53}
